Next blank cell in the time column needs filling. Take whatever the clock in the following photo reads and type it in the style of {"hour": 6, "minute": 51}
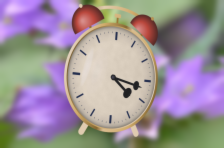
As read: {"hour": 4, "minute": 17}
